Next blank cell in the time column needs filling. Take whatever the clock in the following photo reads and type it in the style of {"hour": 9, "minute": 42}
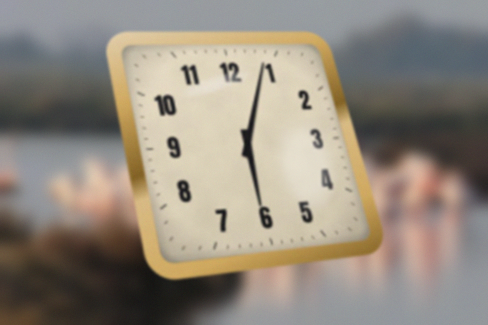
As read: {"hour": 6, "minute": 4}
